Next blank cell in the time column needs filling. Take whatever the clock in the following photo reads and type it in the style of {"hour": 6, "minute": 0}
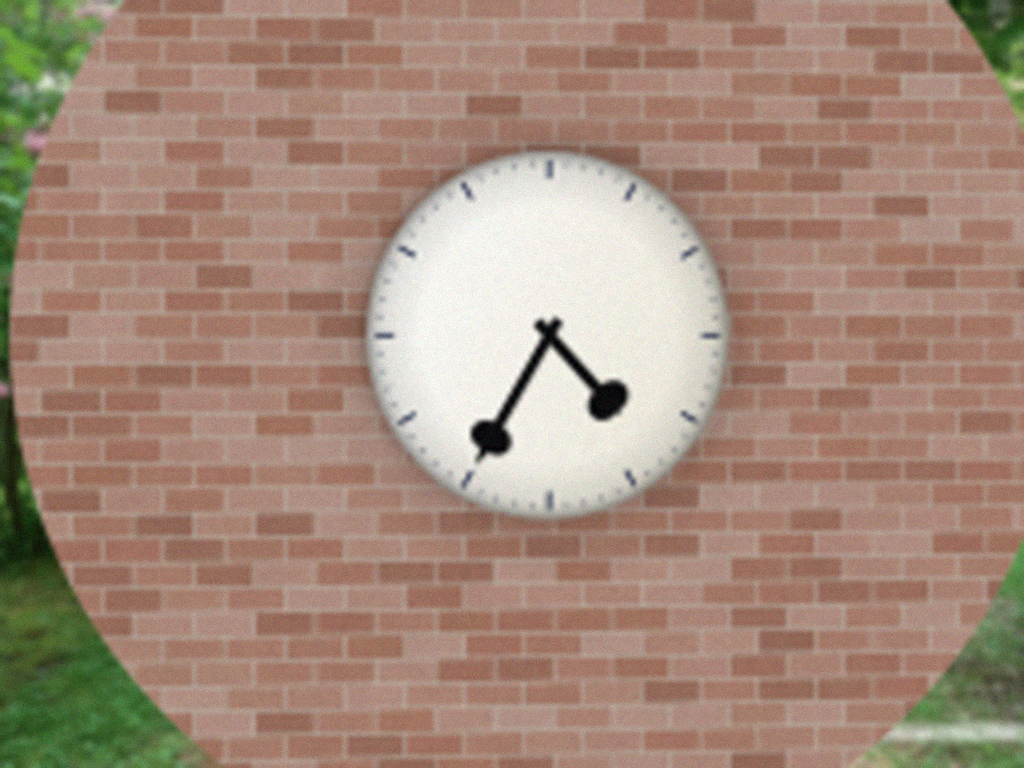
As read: {"hour": 4, "minute": 35}
